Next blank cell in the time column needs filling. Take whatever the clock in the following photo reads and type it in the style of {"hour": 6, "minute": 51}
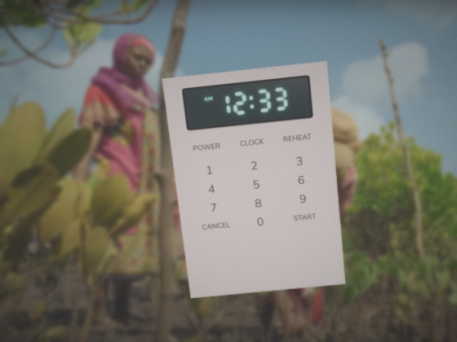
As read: {"hour": 12, "minute": 33}
